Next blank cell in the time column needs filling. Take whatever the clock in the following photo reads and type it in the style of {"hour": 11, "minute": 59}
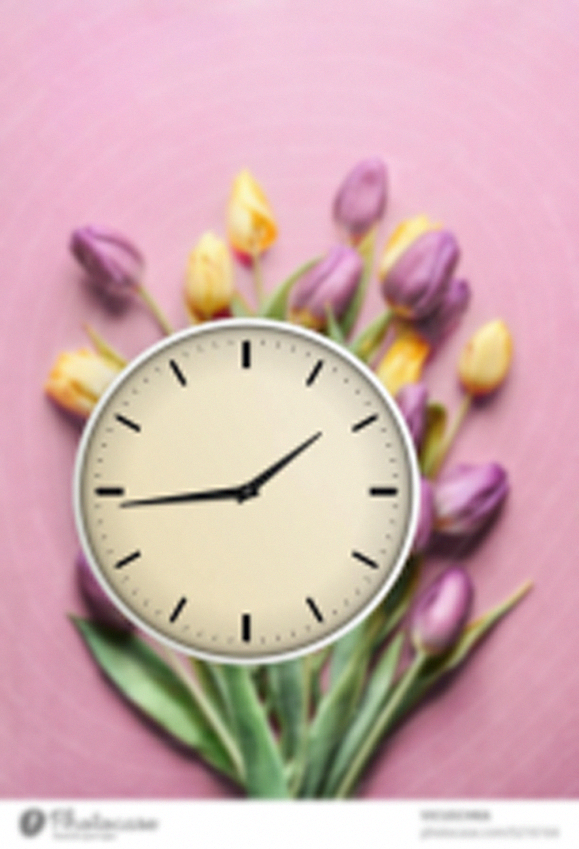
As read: {"hour": 1, "minute": 44}
